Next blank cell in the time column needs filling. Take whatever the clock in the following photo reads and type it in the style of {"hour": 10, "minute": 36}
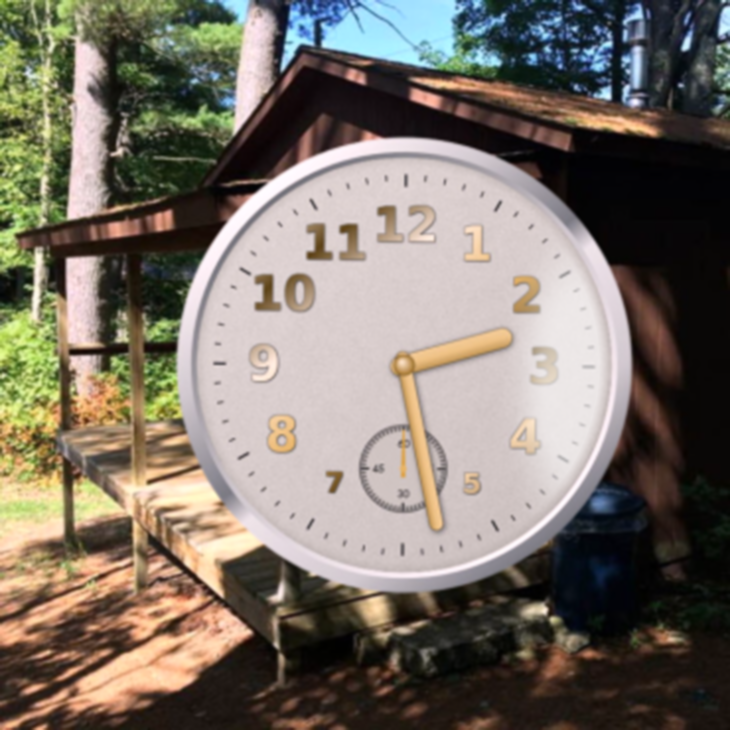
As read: {"hour": 2, "minute": 28}
